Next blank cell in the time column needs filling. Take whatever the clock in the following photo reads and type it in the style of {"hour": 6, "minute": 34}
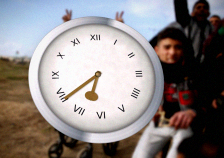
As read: {"hour": 6, "minute": 39}
